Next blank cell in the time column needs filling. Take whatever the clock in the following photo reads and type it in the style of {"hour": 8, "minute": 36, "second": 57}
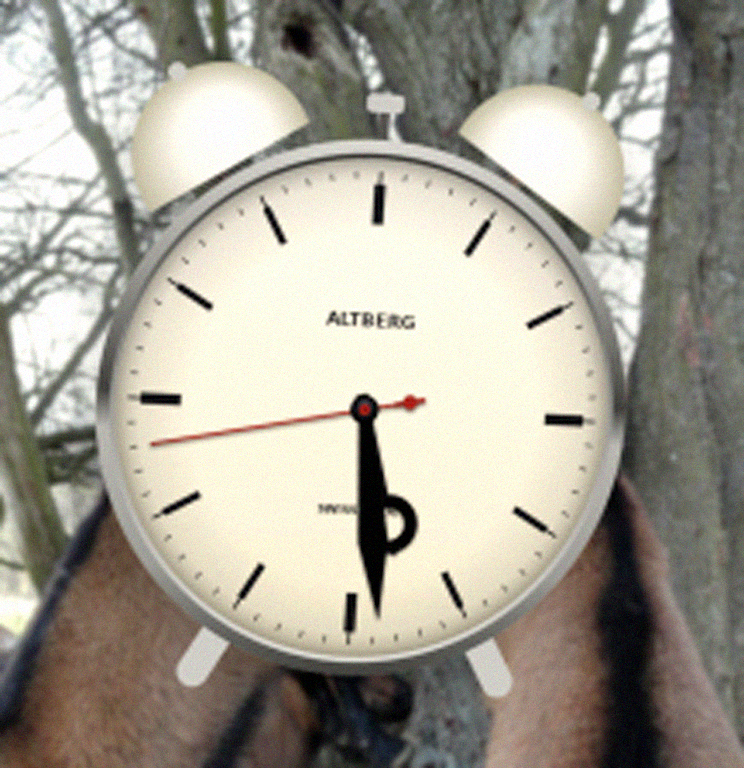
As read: {"hour": 5, "minute": 28, "second": 43}
